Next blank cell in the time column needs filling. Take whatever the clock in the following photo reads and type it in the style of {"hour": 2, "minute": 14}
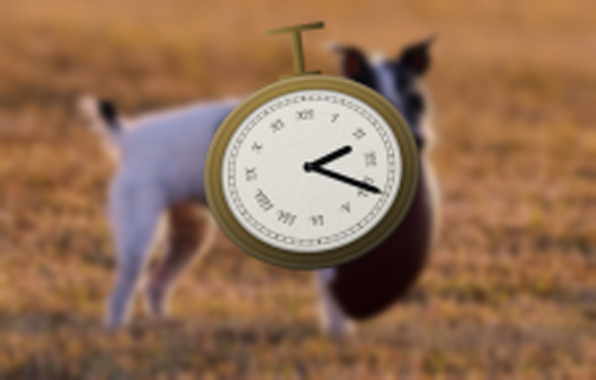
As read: {"hour": 2, "minute": 20}
